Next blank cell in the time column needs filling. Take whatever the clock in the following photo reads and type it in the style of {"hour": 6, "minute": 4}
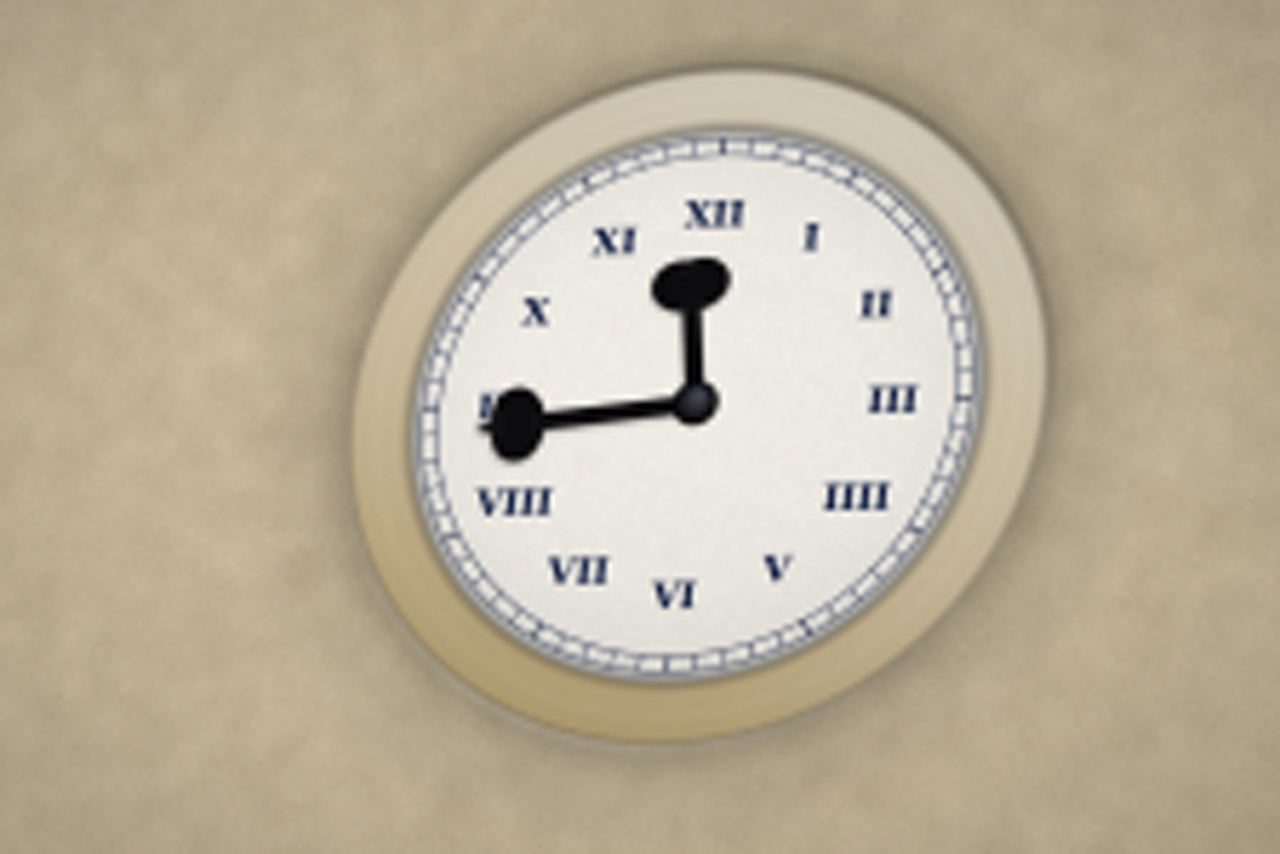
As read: {"hour": 11, "minute": 44}
